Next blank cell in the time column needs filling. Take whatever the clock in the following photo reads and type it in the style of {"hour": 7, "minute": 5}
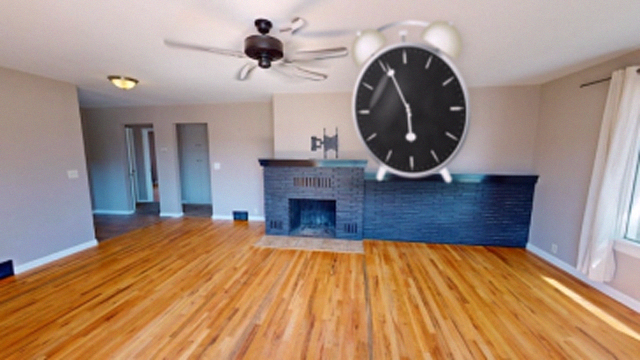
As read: {"hour": 5, "minute": 56}
